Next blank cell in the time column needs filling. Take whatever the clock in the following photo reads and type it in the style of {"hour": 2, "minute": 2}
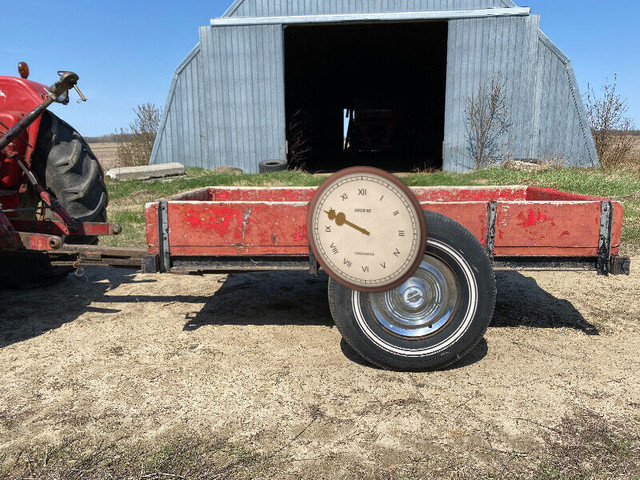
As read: {"hour": 9, "minute": 49}
